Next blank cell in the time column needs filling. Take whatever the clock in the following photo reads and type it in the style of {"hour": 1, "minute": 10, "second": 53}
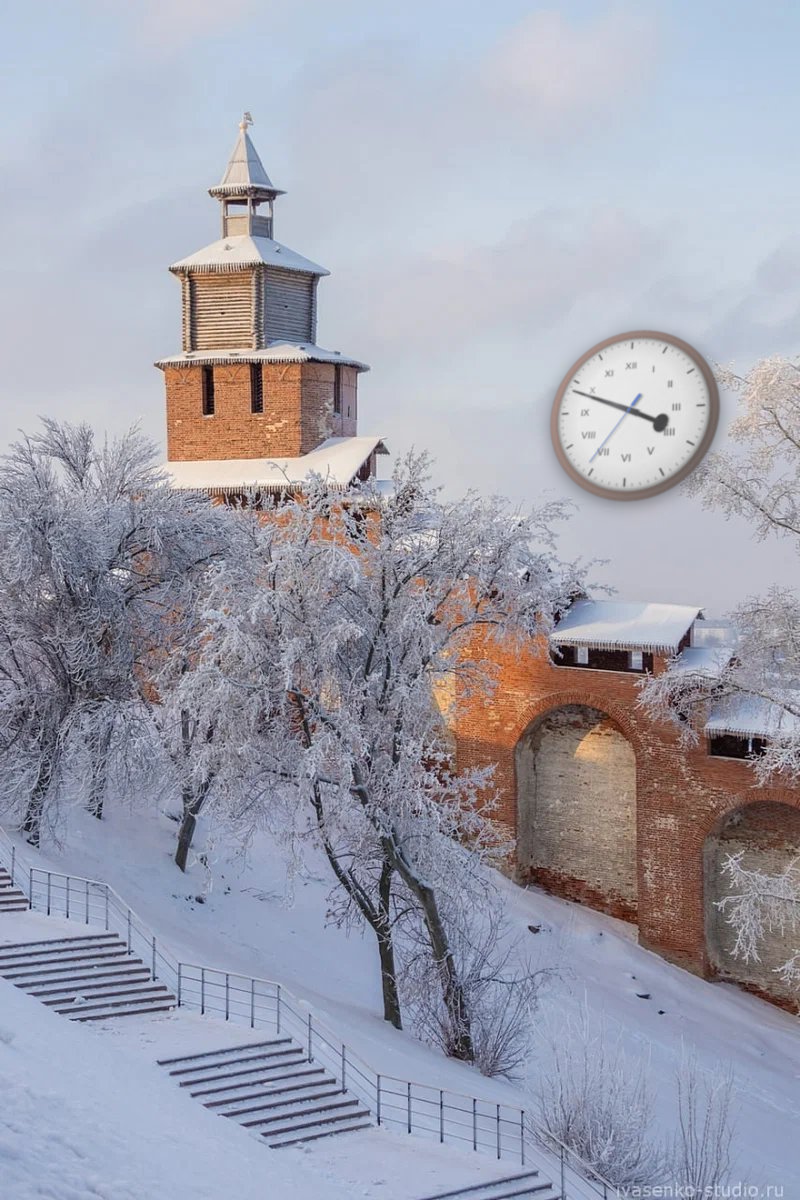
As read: {"hour": 3, "minute": 48, "second": 36}
